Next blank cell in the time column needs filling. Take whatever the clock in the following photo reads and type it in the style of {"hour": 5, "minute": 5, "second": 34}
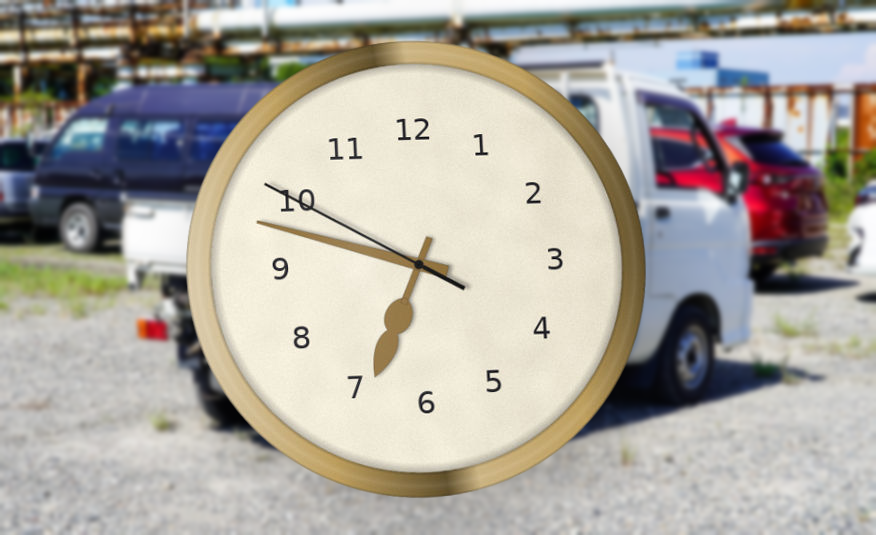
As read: {"hour": 6, "minute": 47, "second": 50}
